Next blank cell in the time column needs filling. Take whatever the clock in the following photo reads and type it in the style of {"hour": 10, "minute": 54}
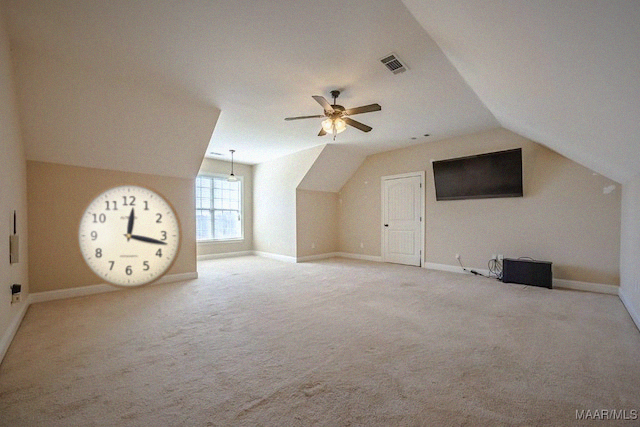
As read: {"hour": 12, "minute": 17}
